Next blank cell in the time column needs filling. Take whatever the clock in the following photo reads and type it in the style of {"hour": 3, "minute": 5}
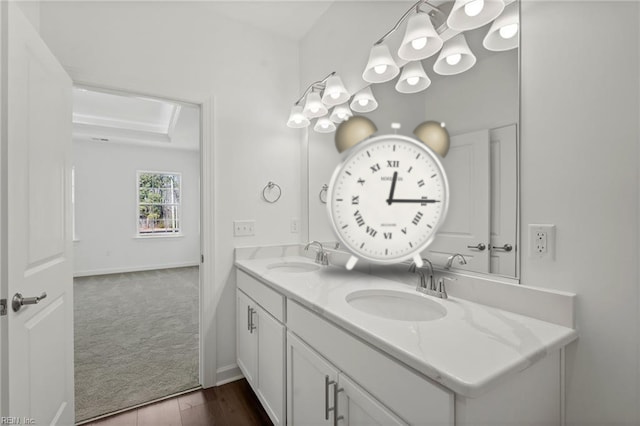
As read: {"hour": 12, "minute": 15}
